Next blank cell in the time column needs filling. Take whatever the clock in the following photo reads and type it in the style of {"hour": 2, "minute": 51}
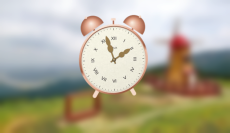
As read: {"hour": 1, "minute": 57}
